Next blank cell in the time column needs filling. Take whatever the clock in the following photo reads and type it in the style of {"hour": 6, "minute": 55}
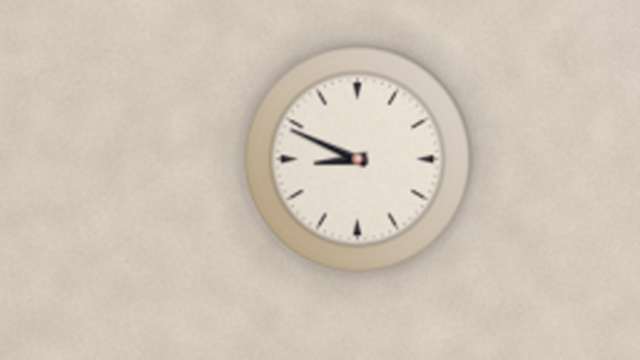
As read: {"hour": 8, "minute": 49}
